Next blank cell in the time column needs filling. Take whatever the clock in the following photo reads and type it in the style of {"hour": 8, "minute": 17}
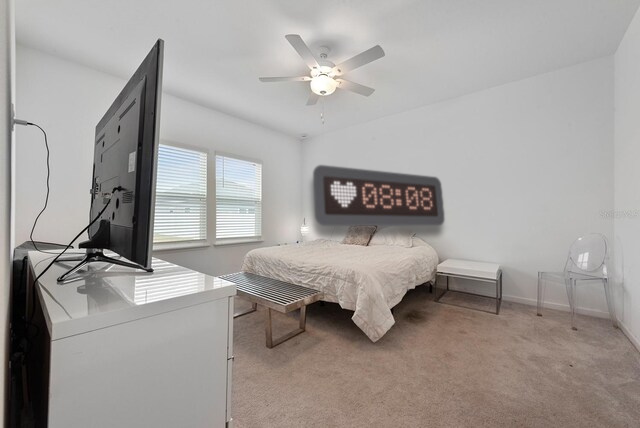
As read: {"hour": 8, "minute": 8}
